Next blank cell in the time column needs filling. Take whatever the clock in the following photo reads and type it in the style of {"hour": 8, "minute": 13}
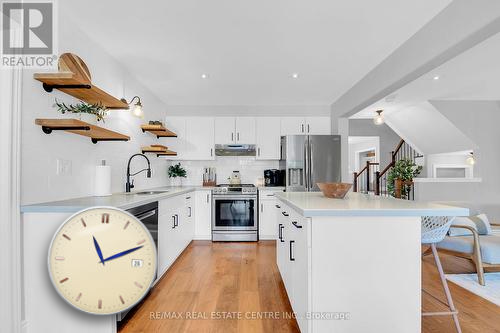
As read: {"hour": 11, "minute": 11}
